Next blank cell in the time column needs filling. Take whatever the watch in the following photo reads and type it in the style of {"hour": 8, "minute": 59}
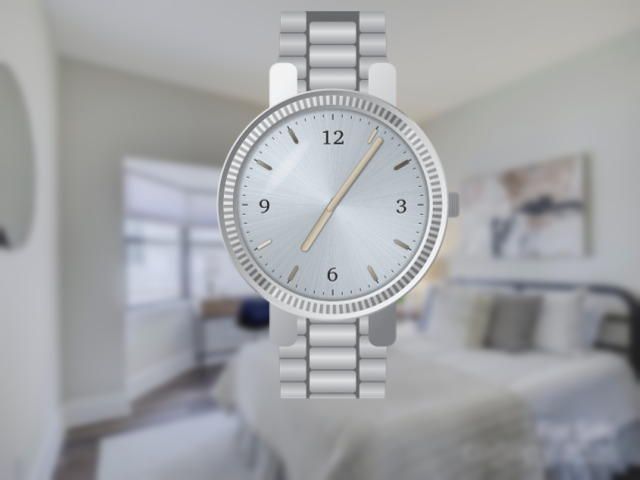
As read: {"hour": 7, "minute": 6}
